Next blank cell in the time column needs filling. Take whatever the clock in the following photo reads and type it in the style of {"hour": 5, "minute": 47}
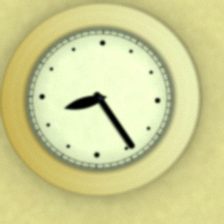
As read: {"hour": 8, "minute": 24}
